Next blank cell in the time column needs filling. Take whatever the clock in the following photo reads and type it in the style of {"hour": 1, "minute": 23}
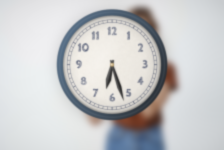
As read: {"hour": 6, "minute": 27}
